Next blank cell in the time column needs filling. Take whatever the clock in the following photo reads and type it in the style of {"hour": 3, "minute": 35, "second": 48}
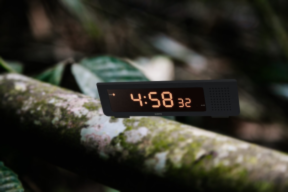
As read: {"hour": 4, "minute": 58, "second": 32}
